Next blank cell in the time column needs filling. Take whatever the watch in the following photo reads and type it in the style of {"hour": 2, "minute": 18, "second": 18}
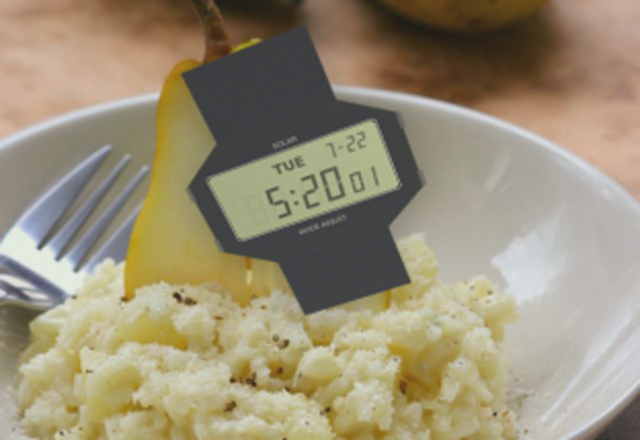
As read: {"hour": 5, "minute": 20, "second": 1}
